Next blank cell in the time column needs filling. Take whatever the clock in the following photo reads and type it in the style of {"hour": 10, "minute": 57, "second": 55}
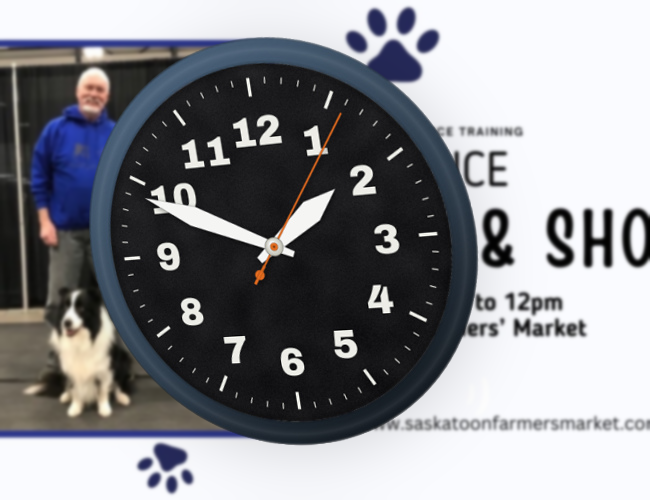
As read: {"hour": 1, "minute": 49, "second": 6}
